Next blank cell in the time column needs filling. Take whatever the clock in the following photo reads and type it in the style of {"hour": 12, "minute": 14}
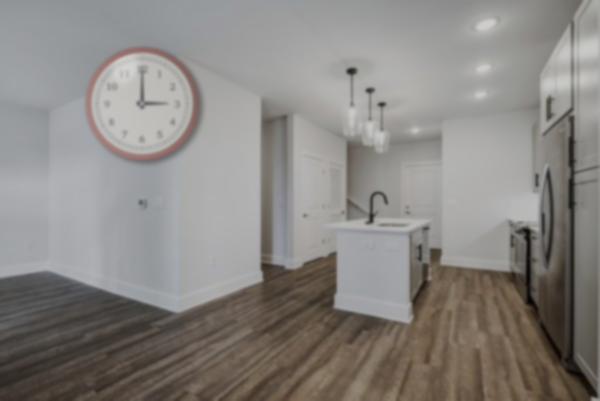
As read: {"hour": 3, "minute": 0}
